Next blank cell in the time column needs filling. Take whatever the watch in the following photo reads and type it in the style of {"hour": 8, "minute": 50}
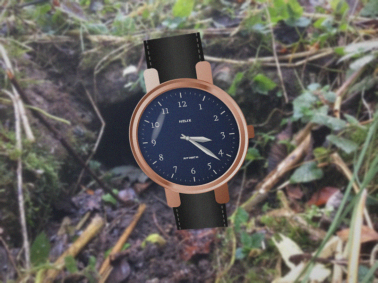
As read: {"hour": 3, "minute": 22}
